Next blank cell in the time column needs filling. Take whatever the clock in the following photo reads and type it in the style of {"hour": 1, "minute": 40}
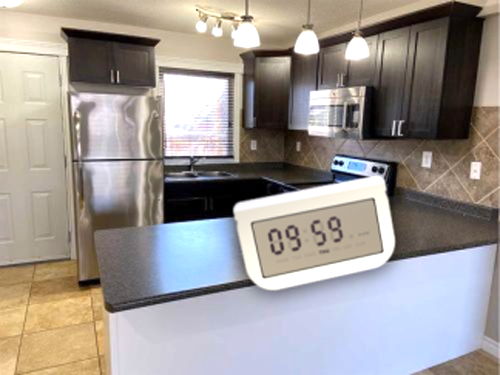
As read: {"hour": 9, "minute": 59}
